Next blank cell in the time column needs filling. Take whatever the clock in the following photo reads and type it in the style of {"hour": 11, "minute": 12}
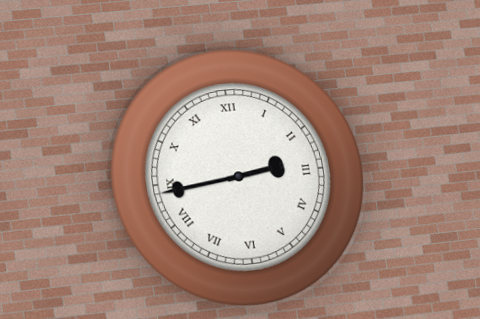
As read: {"hour": 2, "minute": 44}
